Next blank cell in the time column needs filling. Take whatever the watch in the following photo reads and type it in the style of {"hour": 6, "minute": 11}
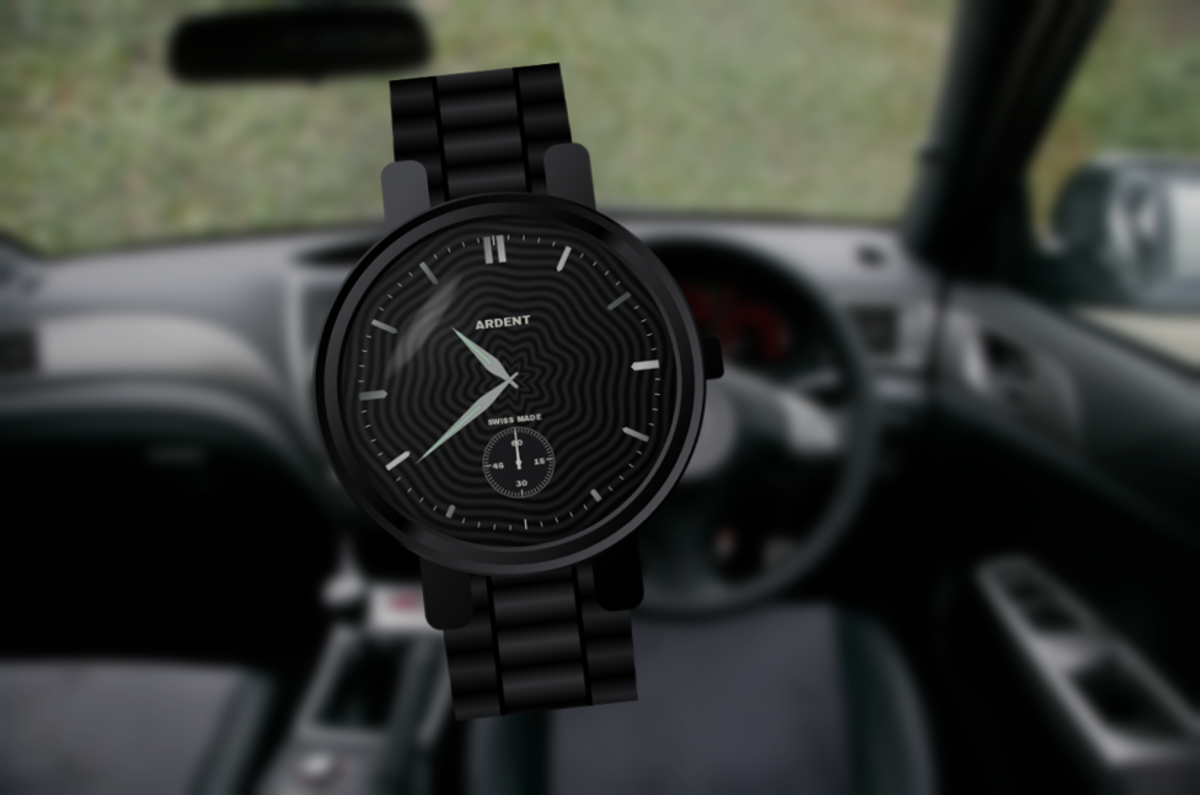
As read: {"hour": 10, "minute": 39}
